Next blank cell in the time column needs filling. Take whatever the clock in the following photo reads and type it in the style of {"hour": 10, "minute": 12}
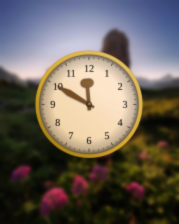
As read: {"hour": 11, "minute": 50}
